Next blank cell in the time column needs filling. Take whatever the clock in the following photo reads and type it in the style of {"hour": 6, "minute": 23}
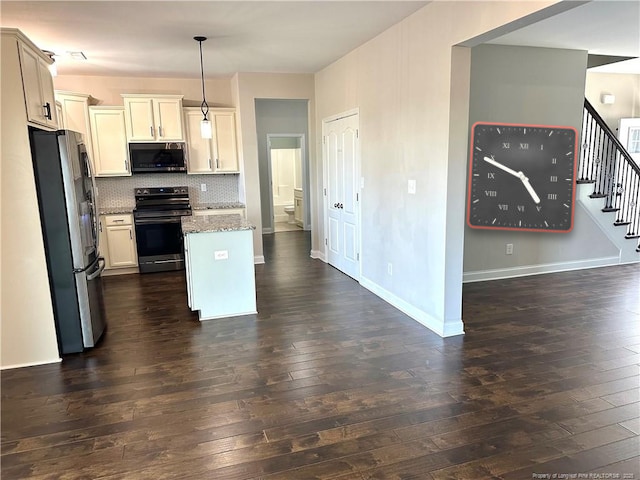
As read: {"hour": 4, "minute": 49}
